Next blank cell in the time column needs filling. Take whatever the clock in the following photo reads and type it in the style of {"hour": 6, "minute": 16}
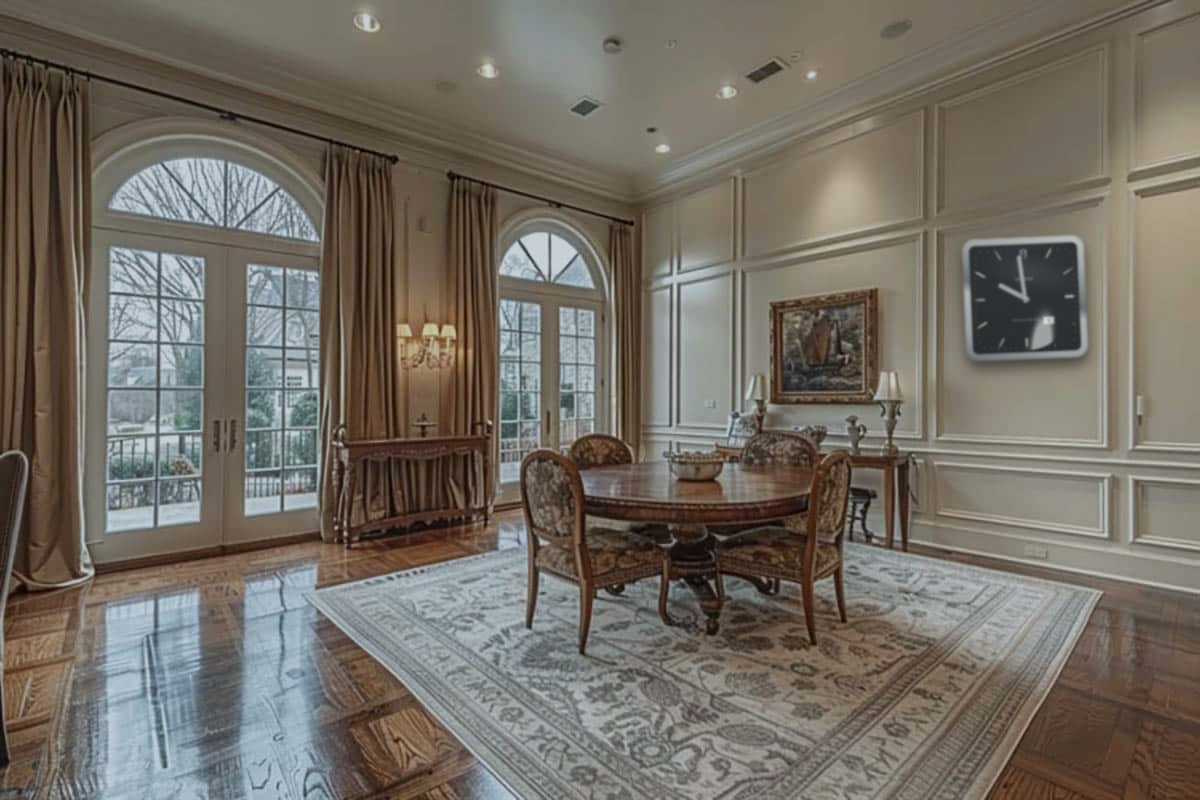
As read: {"hour": 9, "minute": 59}
